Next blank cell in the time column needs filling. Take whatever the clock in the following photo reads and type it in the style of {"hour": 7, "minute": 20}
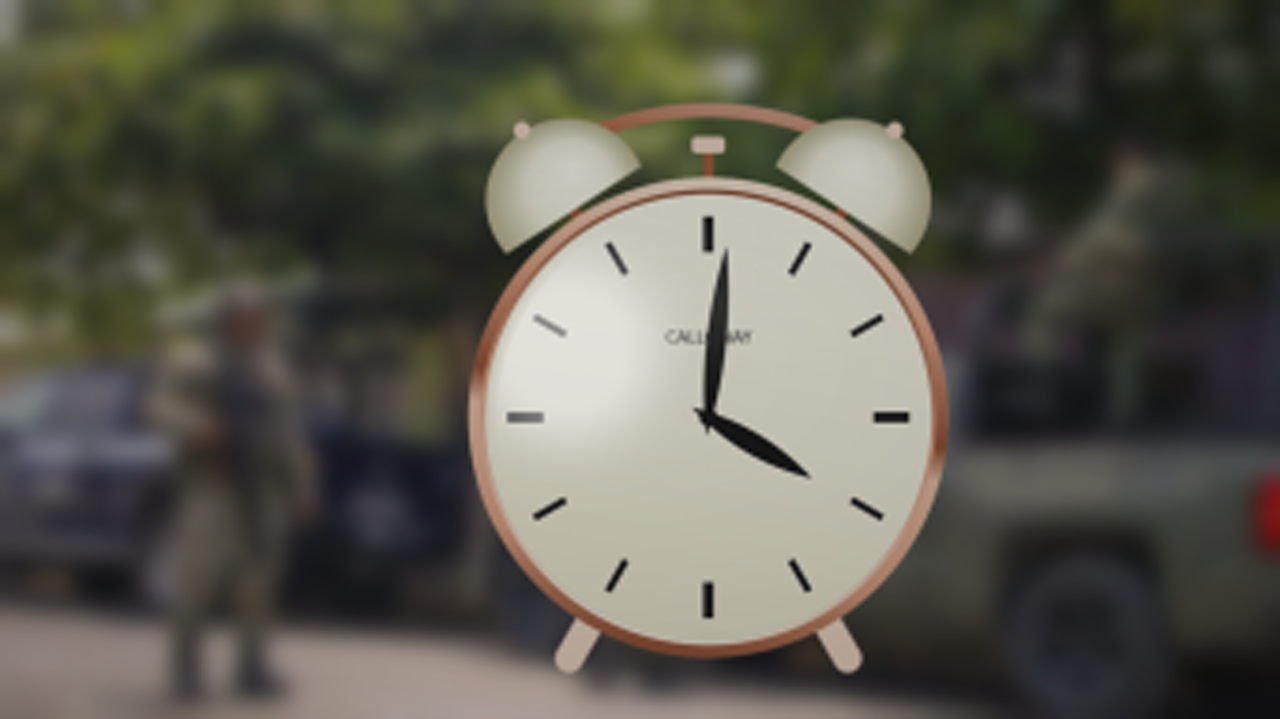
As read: {"hour": 4, "minute": 1}
